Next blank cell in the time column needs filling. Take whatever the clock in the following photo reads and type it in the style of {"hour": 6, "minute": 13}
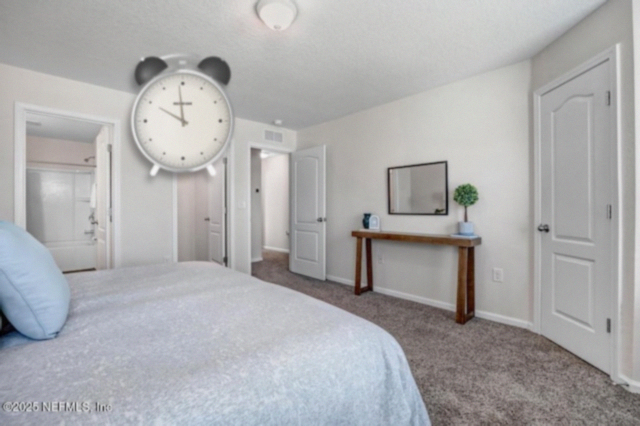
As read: {"hour": 9, "minute": 59}
